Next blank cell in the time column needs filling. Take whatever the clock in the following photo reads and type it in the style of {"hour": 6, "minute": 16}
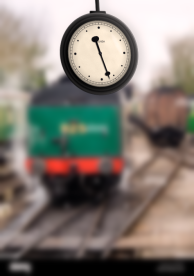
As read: {"hour": 11, "minute": 27}
